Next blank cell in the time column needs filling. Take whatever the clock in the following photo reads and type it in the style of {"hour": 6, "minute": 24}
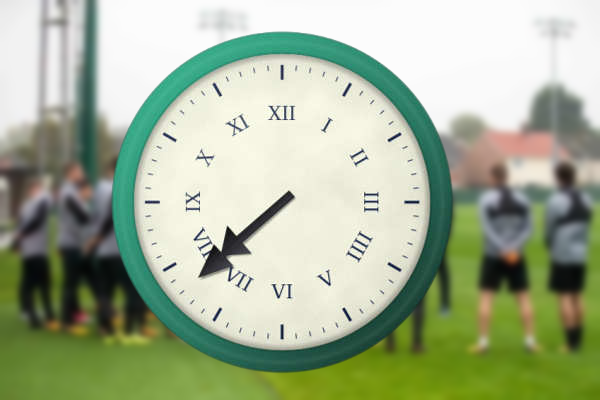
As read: {"hour": 7, "minute": 38}
